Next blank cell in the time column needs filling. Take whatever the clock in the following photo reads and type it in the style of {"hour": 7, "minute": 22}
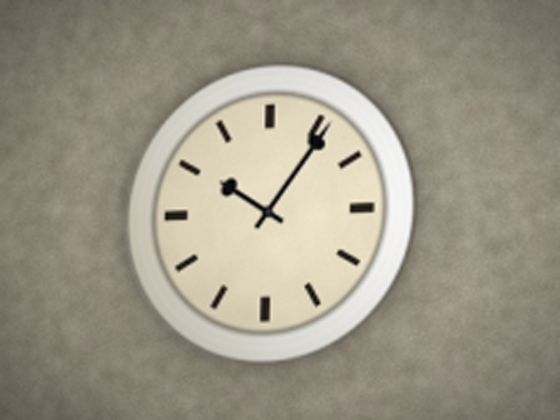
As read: {"hour": 10, "minute": 6}
